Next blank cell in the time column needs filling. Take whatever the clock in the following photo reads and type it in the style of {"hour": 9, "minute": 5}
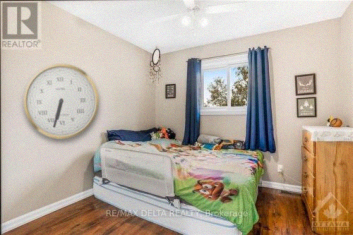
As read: {"hour": 6, "minute": 33}
